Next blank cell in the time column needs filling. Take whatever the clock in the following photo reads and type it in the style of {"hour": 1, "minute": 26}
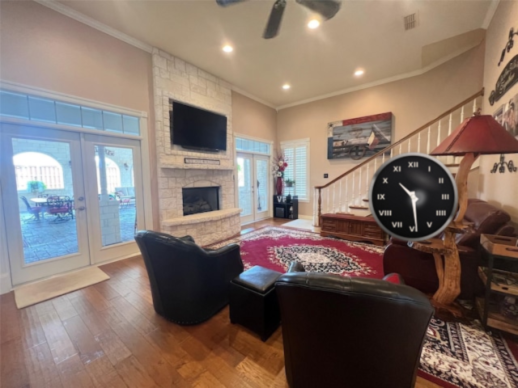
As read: {"hour": 10, "minute": 29}
